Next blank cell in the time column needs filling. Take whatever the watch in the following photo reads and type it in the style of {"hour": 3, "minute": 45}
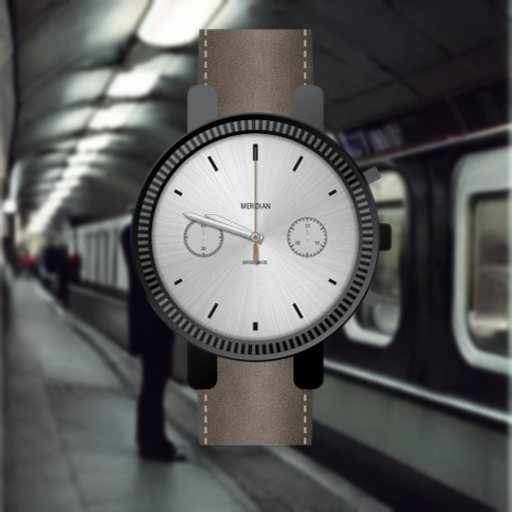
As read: {"hour": 9, "minute": 48}
